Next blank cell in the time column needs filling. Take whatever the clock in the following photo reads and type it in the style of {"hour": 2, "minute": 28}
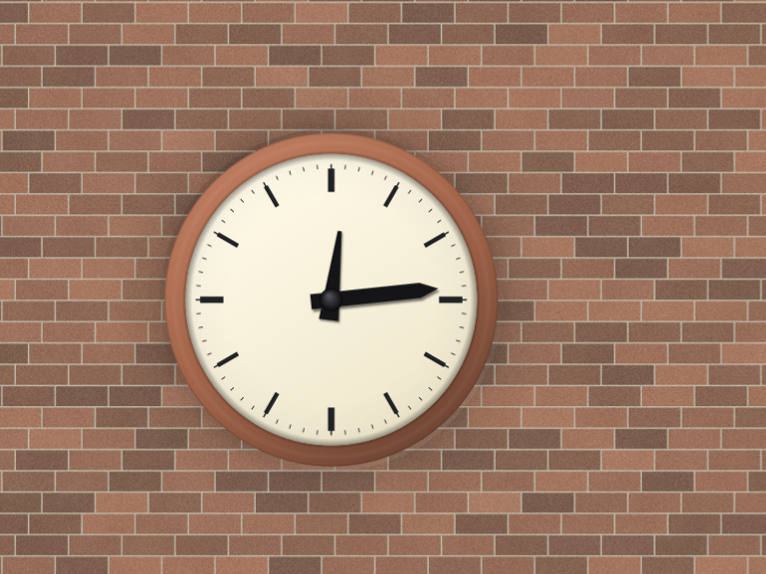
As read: {"hour": 12, "minute": 14}
